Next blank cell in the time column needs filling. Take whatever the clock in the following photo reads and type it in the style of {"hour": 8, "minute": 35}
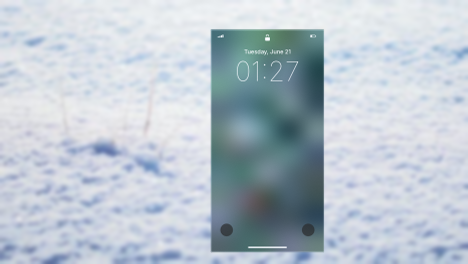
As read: {"hour": 1, "minute": 27}
